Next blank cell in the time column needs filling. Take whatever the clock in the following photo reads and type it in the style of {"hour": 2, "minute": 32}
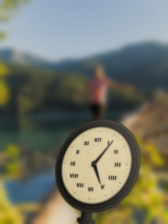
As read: {"hour": 5, "minute": 6}
